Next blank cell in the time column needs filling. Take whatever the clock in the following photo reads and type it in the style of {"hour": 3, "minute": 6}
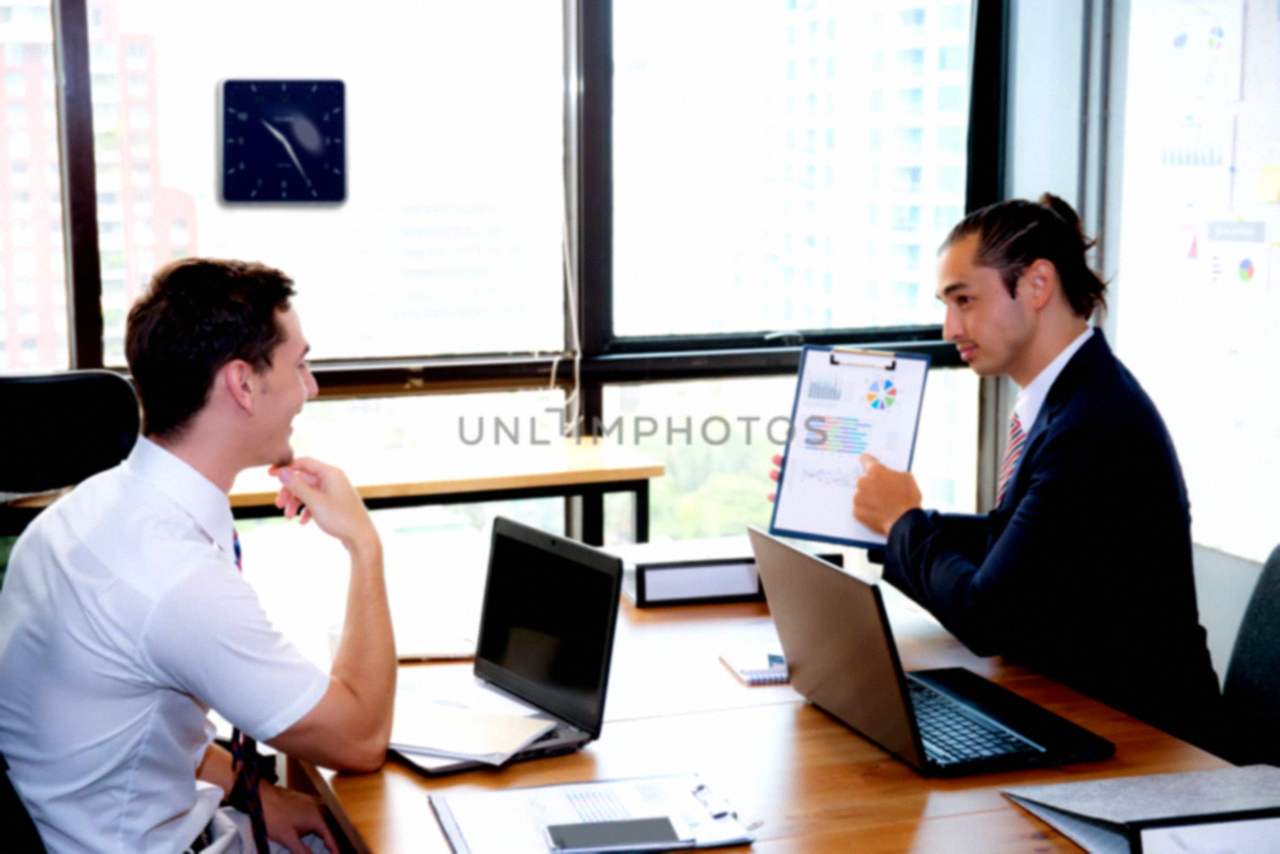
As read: {"hour": 10, "minute": 25}
